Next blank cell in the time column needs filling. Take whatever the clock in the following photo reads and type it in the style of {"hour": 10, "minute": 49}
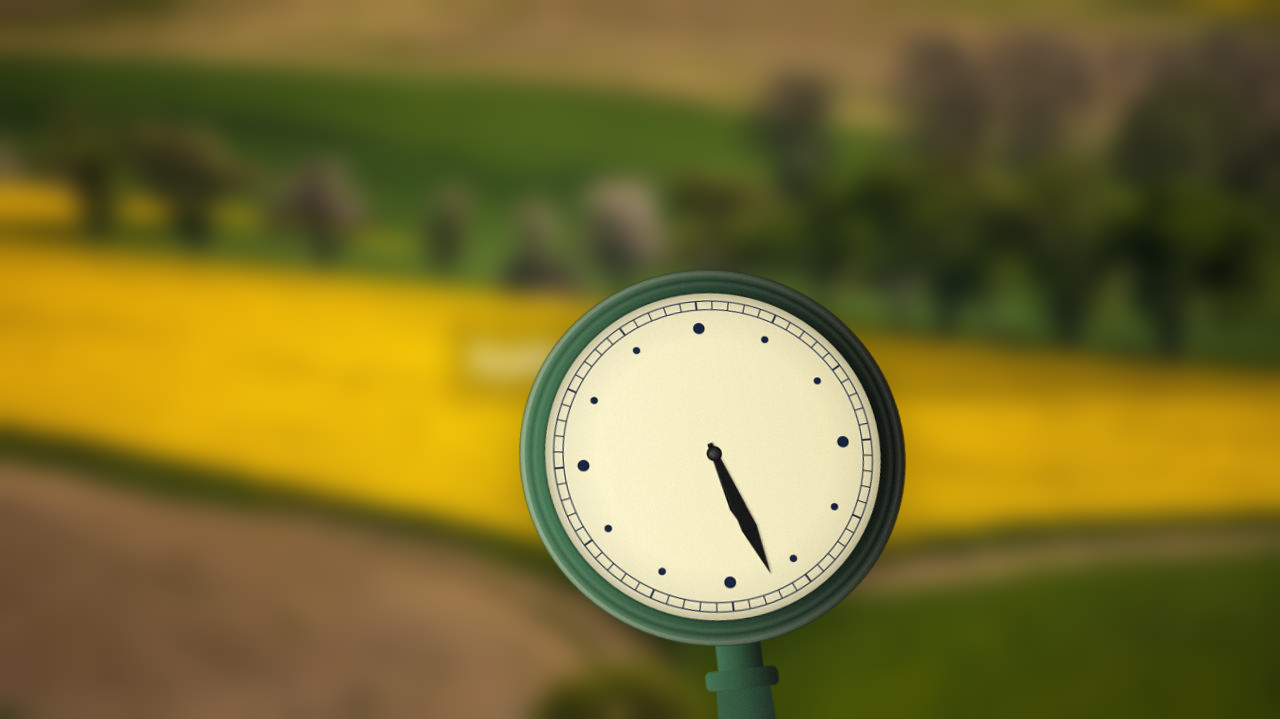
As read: {"hour": 5, "minute": 27}
